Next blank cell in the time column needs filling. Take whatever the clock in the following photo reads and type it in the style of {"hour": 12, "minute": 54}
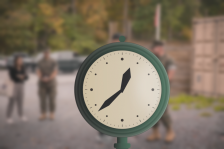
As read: {"hour": 12, "minute": 38}
